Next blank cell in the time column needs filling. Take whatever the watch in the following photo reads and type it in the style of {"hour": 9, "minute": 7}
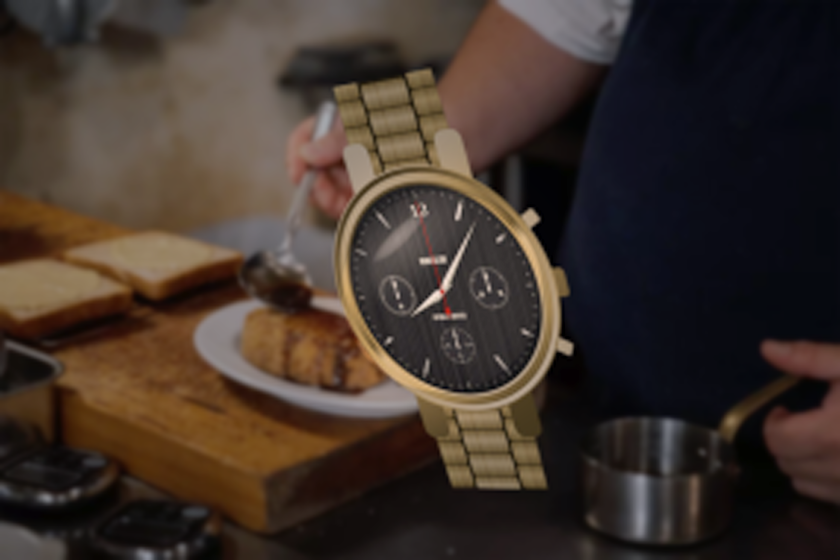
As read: {"hour": 8, "minute": 7}
